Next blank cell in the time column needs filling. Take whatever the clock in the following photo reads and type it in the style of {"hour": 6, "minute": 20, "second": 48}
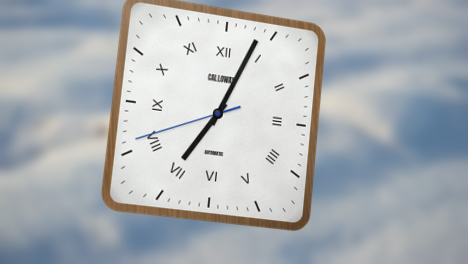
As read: {"hour": 7, "minute": 3, "second": 41}
